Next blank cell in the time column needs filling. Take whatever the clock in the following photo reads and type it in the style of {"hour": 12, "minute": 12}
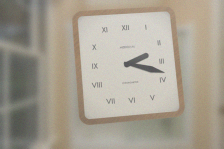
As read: {"hour": 2, "minute": 18}
